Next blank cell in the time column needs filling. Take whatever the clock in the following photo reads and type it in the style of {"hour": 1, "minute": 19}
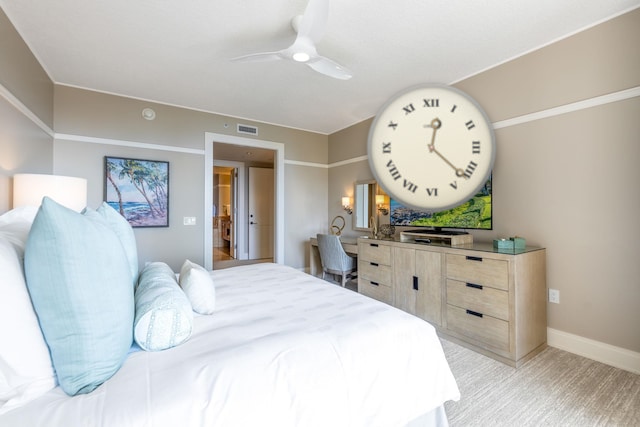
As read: {"hour": 12, "minute": 22}
